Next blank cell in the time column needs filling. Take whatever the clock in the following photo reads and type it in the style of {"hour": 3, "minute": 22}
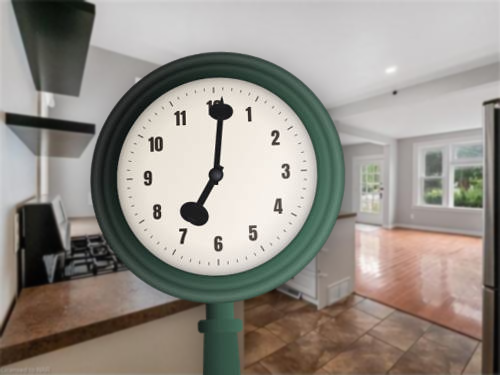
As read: {"hour": 7, "minute": 1}
